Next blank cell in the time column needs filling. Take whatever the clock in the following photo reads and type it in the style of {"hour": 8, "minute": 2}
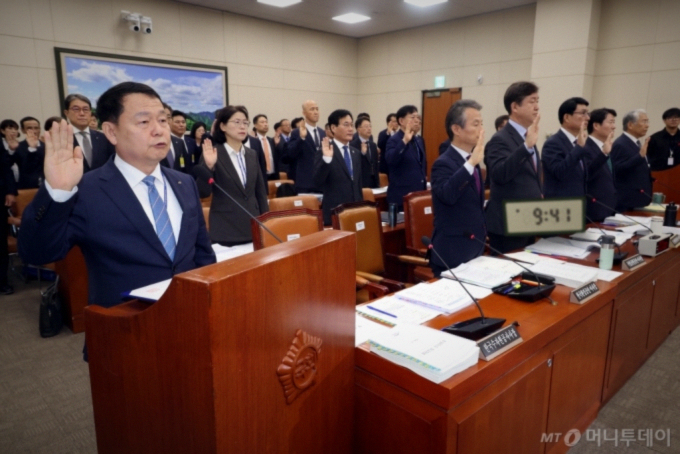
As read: {"hour": 9, "minute": 41}
